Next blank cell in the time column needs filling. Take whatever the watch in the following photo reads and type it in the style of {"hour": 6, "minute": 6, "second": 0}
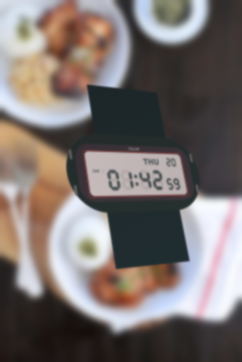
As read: {"hour": 1, "minute": 42, "second": 59}
